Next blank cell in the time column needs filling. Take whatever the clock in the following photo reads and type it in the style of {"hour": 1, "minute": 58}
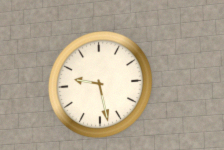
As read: {"hour": 9, "minute": 28}
